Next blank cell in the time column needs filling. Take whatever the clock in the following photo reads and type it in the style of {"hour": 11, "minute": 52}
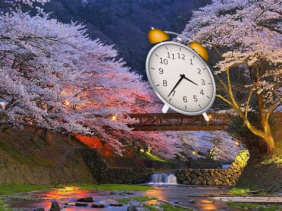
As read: {"hour": 3, "minute": 36}
